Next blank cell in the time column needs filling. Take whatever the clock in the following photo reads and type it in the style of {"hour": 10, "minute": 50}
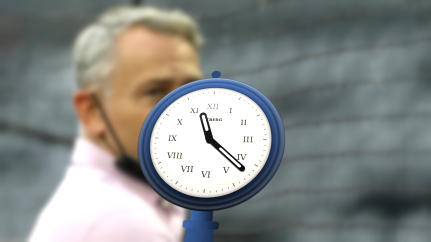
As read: {"hour": 11, "minute": 22}
